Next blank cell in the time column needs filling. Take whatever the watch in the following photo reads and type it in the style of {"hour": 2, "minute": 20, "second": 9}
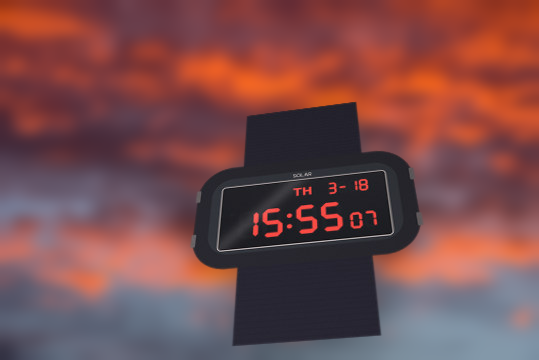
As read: {"hour": 15, "minute": 55, "second": 7}
